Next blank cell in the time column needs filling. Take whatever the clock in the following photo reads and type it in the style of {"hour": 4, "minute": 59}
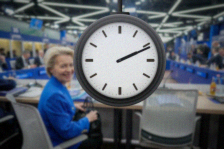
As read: {"hour": 2, "minute": 11}
